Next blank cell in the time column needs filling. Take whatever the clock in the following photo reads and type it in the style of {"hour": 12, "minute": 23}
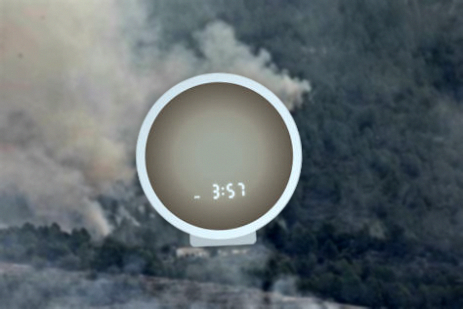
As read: {"hour": 3, "minute": 57}
